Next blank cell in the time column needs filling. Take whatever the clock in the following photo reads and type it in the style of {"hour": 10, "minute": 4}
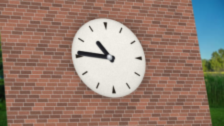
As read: {"hour": 10, "minute": 46}
